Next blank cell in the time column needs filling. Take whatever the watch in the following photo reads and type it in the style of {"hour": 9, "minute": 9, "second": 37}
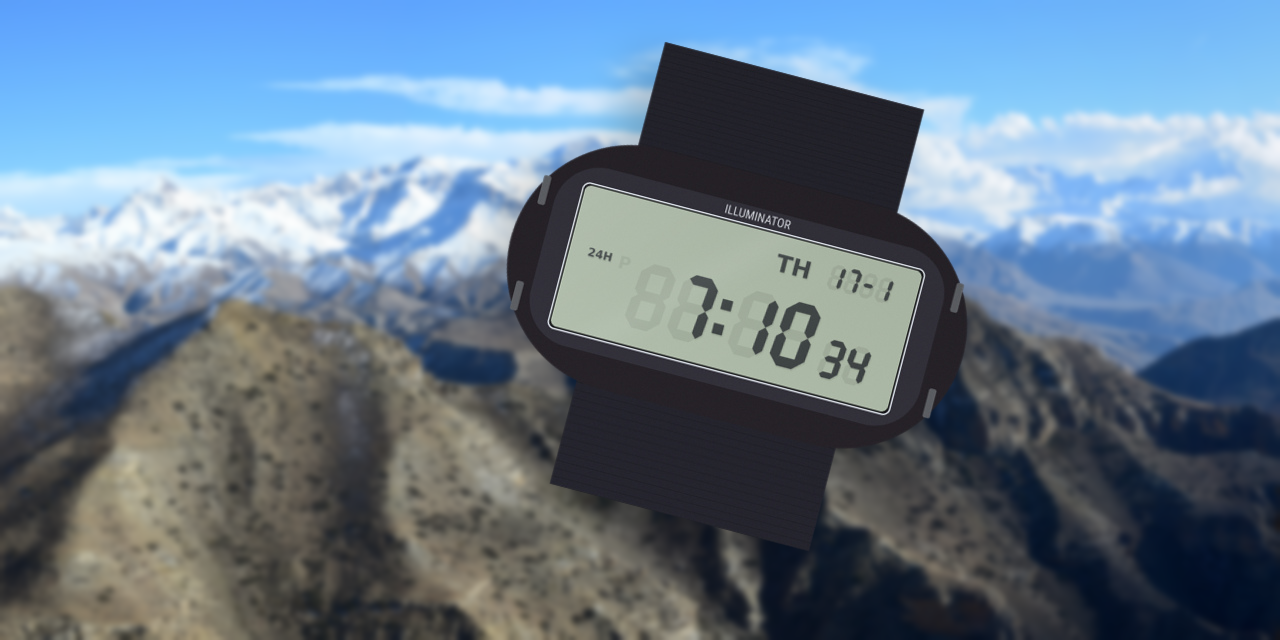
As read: {"hour": 7, "minute": 10, "second": 34}
